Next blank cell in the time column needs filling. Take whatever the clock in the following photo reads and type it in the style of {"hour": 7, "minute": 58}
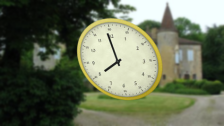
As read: {"hour": 7, "minute": 59}
